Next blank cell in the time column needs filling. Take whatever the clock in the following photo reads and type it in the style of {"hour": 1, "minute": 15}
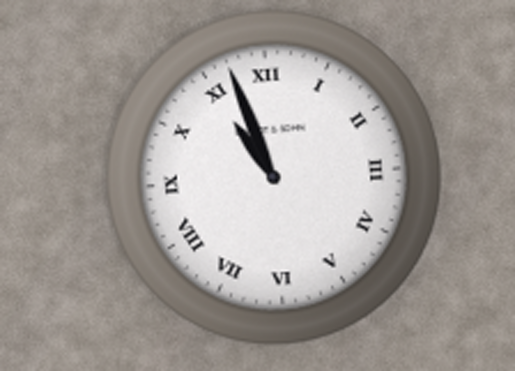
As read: {"hour": 10, "minute": 57}
